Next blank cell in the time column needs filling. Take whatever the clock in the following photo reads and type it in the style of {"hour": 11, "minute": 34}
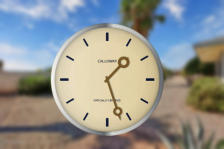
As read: {"hour": 1, "minute": 27}
